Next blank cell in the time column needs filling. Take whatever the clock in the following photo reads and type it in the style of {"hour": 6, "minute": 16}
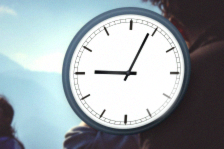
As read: {"hour": 9, "minute": 4}
